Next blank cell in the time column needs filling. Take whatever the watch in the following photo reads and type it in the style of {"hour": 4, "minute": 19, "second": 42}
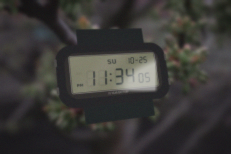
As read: {"hour": 11, "minute": 34, "second": 5}
